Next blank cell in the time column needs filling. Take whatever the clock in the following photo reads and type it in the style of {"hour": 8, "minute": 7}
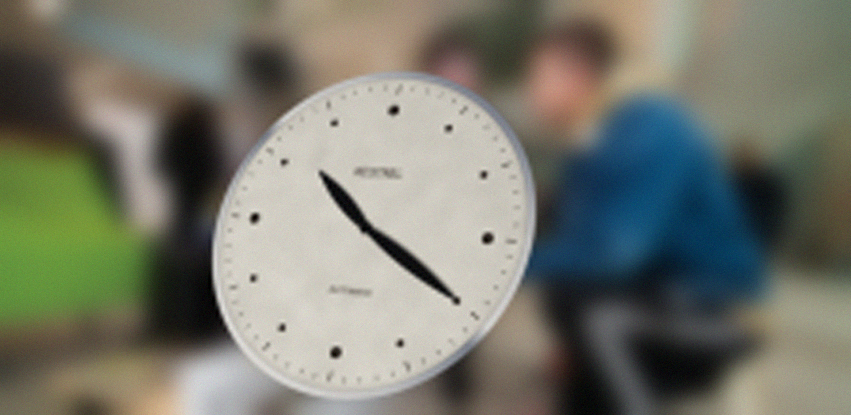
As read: {"hour": 10, "minute": 20}
